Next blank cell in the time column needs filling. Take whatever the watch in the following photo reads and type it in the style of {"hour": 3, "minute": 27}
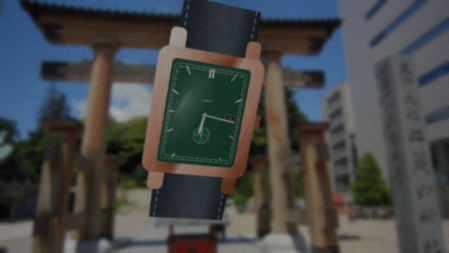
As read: {"hour": 6, "minute": 16}
